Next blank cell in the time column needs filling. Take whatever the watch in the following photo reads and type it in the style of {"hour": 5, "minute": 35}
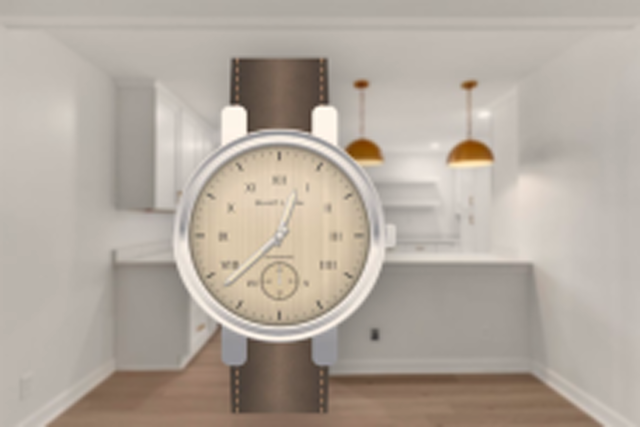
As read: {"hour": 12, "minute": 38}
